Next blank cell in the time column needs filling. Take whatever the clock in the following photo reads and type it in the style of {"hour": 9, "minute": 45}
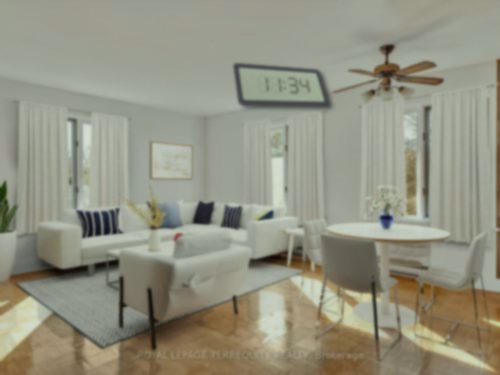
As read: {"hour": 11, "minute": 34}
